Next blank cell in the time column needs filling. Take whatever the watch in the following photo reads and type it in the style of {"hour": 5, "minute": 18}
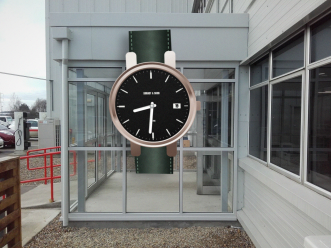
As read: {"hour": 8, "minute": 31}
